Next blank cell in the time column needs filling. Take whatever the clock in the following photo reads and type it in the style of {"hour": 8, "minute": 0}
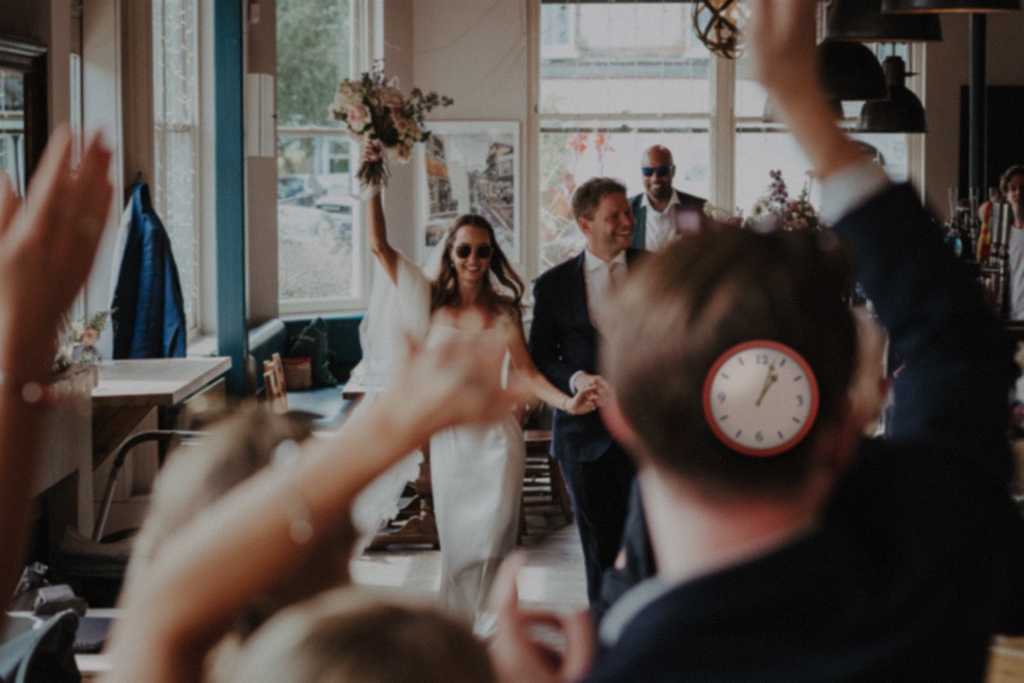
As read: {"hour": 1, "minute": 3}
